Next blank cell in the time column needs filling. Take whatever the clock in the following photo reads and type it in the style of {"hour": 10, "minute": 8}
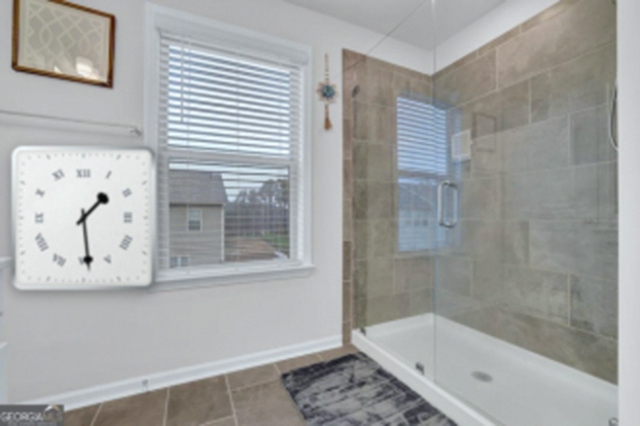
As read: {"hour": 1, "minute": 29}
